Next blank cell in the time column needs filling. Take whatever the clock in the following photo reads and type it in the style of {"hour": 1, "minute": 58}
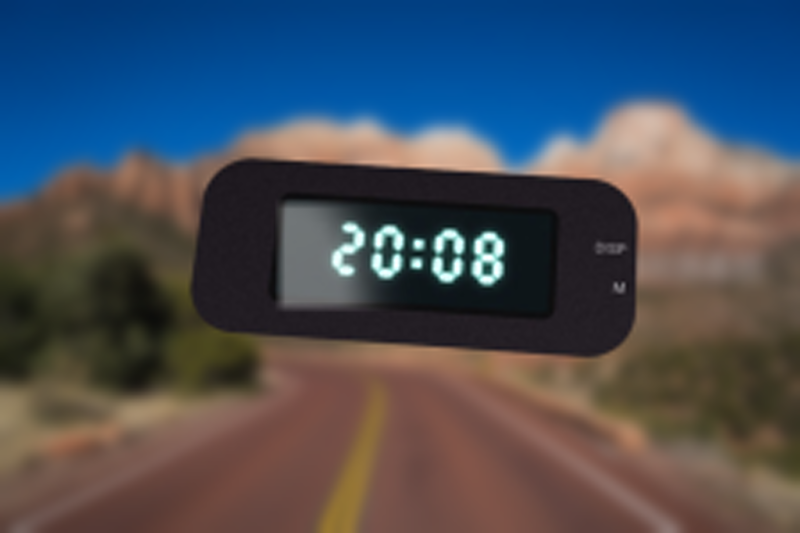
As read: {"hour": 20, "minute": 8}
